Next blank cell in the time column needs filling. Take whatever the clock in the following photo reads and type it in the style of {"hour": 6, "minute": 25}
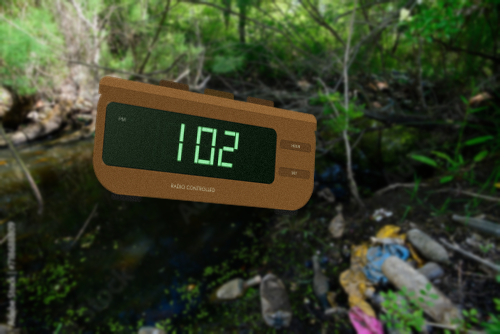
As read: {"hour": 1, "minute": 2}
